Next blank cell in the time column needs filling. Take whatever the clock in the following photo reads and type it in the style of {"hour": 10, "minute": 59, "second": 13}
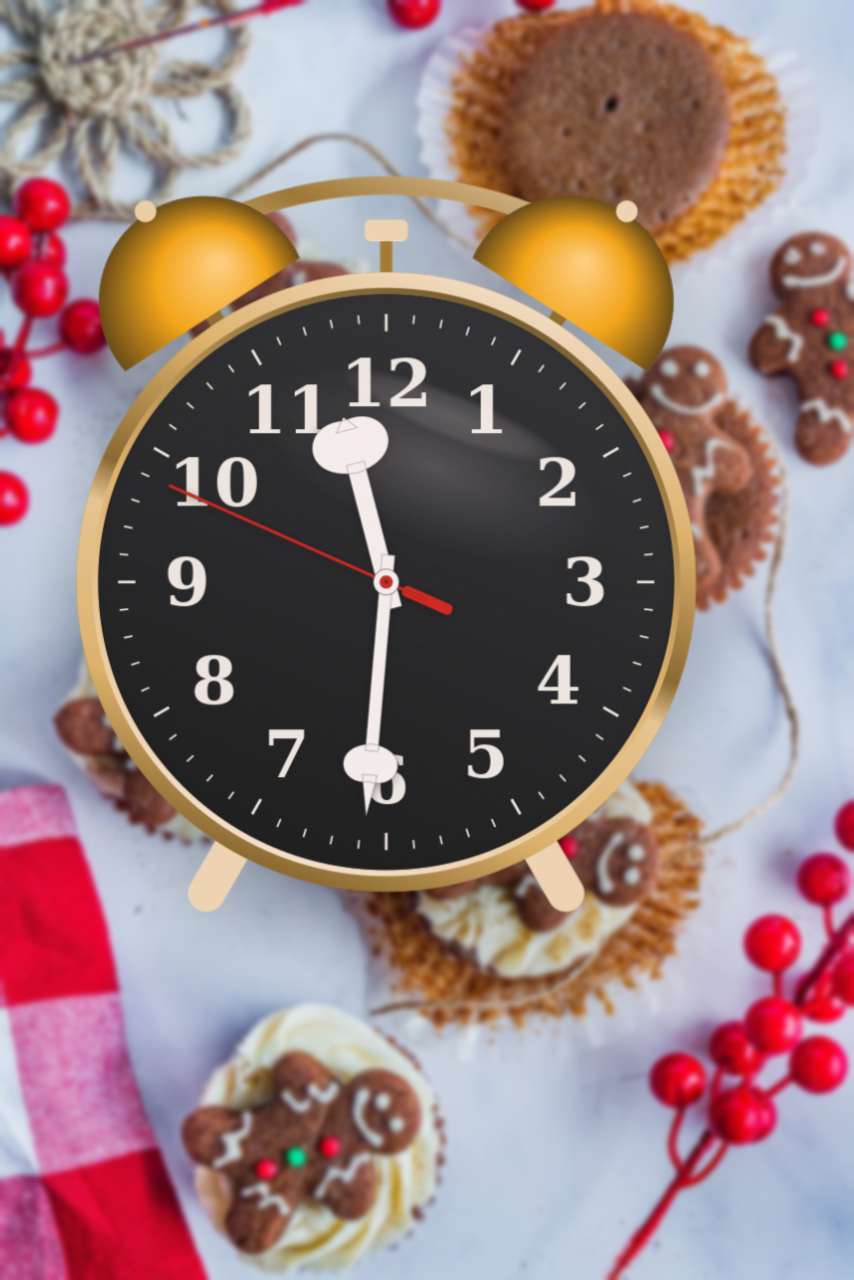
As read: {"hour": 11, "minute": 30, "second": 49}
